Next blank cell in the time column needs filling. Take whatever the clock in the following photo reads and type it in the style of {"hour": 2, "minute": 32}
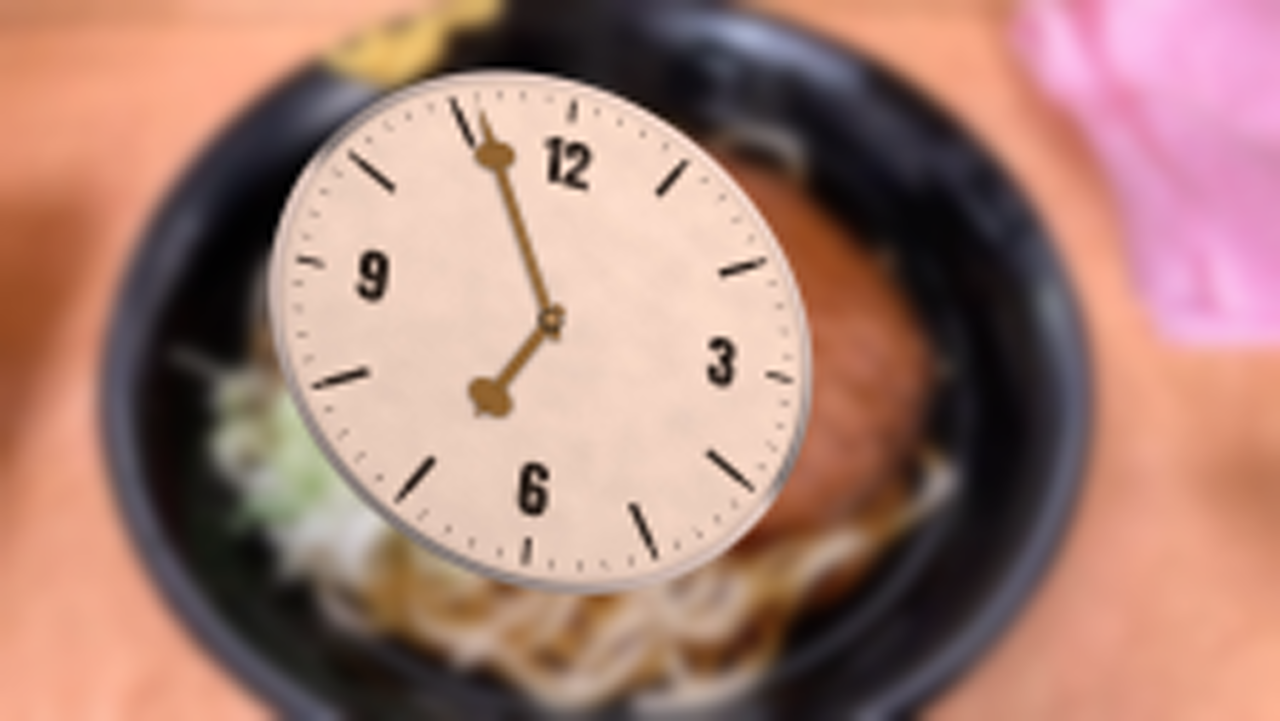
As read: {"hour": 6, "minute": 56}
